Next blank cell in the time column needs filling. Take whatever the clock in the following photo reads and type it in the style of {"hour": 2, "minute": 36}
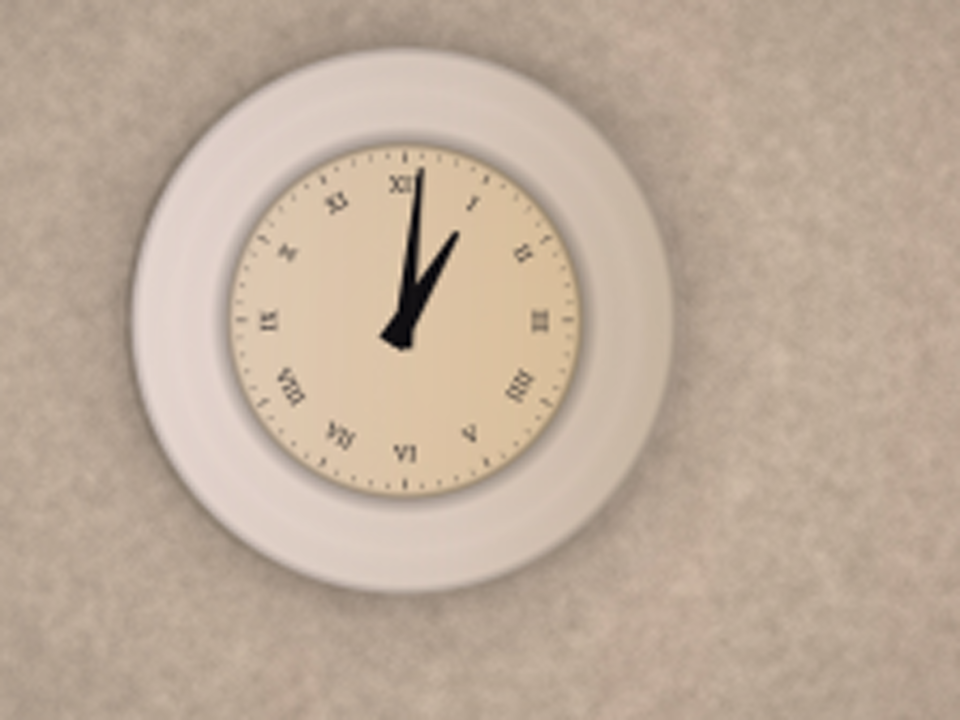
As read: {"hour": 1, "minute": 1}
